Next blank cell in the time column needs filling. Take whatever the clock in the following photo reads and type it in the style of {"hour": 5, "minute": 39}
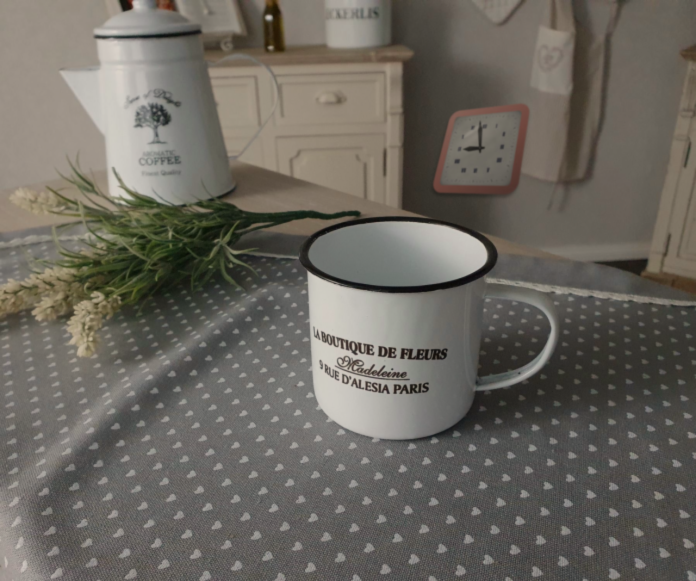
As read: {"hour": 8, "minute": 58}
